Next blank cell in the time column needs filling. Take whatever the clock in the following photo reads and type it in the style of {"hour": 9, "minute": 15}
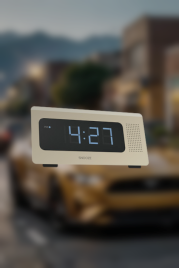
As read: {"hour": 4, "minute": 27}
